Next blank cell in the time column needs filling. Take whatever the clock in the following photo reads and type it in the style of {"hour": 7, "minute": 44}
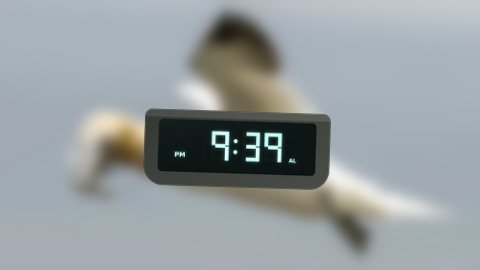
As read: {"hour": 9, "minute": 39}
